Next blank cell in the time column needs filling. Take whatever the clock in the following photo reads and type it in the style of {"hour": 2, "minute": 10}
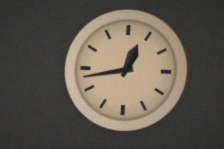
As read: {"hour": 12, "minute": 43}
